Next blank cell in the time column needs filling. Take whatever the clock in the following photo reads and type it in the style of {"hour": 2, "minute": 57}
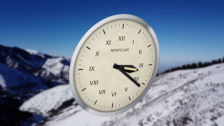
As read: {"hour": 3, "minute": 21}
